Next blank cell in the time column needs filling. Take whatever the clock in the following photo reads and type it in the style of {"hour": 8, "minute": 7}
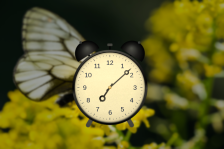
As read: {"hour": 7, "minute": 8}
